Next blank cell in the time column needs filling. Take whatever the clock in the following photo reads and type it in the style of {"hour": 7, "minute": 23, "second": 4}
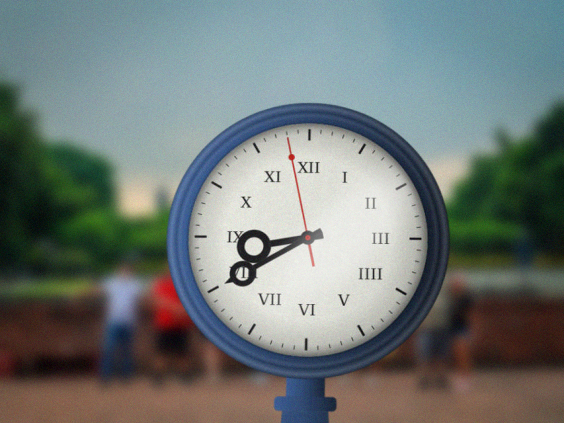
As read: {"hour": 8, "minute": 39, "second": 58}
